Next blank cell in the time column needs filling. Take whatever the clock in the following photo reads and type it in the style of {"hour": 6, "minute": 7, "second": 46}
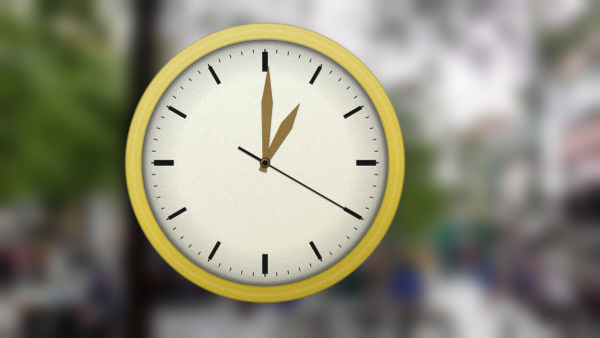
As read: {"hour": 1, "minute": 0, "second": 20}
